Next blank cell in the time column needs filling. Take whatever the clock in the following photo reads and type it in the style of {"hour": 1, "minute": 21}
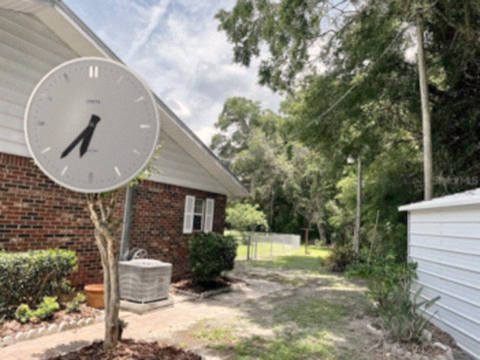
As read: {"hour": 6, "minute": 37}
